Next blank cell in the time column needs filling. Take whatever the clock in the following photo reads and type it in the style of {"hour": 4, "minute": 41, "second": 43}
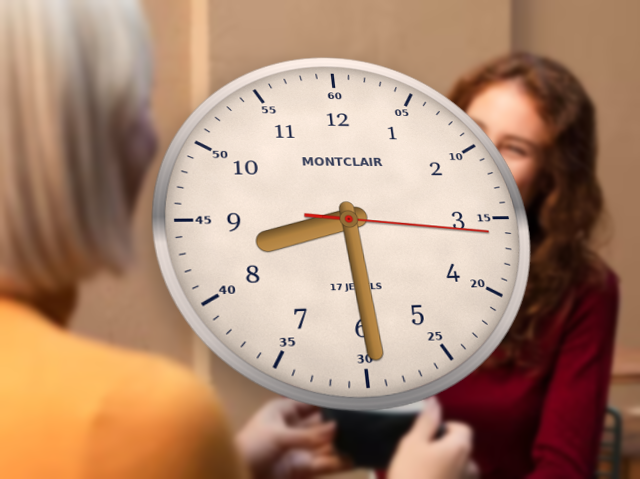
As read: {"hour": 8, "minute": 29, "second": 16}
